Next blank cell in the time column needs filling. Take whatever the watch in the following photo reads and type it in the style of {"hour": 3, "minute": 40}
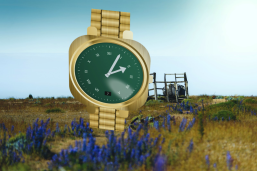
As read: {"hour": 2, "minute": 4}
